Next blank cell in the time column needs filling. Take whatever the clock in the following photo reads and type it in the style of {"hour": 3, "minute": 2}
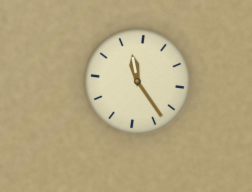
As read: {"hour": 11, "minute": 23}
